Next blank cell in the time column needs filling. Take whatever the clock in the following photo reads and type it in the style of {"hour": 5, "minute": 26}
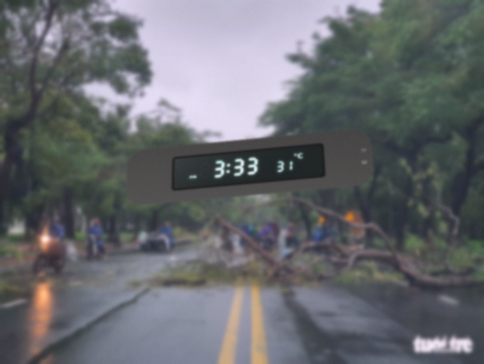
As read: {"hour": 3, "minute": 33}
